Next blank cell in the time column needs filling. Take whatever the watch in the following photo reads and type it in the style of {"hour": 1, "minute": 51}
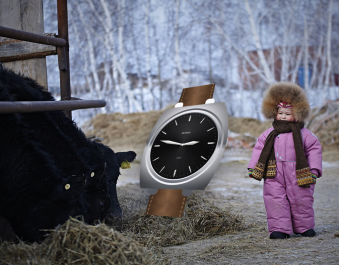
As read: {"hour": 2, "minute": 47}
